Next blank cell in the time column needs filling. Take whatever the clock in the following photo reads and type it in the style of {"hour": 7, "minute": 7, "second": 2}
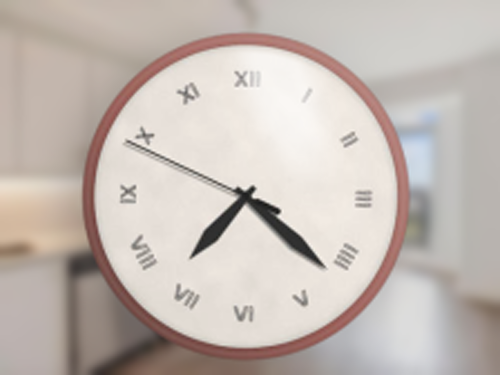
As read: {"hour": 7, "minute": 21, "second": 49}
